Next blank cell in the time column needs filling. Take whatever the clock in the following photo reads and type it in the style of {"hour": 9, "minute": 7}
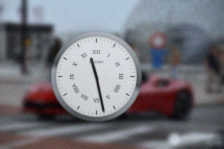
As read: {"hour": 11, "minute": 28}
